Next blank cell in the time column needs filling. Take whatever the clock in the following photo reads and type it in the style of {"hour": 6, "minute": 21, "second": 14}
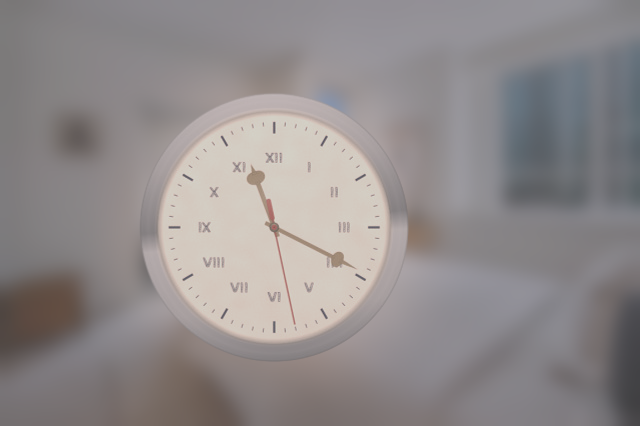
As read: {"hour": 11, "minute": 19, "second": 28}
